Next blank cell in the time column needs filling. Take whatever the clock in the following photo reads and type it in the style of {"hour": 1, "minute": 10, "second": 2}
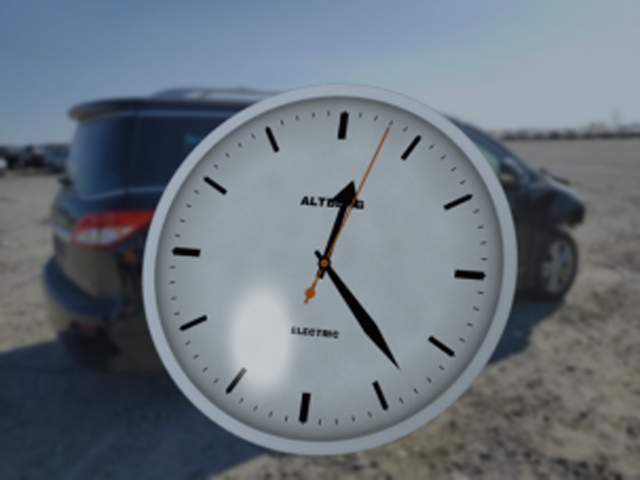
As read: {"hour": 12, "minute": 23, "second": 3}
